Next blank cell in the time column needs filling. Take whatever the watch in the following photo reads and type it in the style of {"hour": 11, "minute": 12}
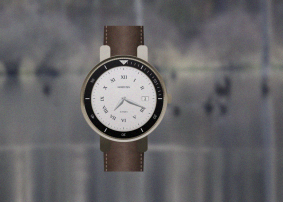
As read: {"hour": 7, "minute": 19}
